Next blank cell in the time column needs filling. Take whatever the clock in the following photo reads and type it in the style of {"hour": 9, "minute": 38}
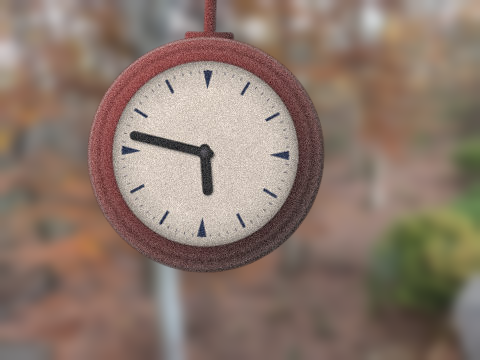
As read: {"hour": 5, "minute": 47}
